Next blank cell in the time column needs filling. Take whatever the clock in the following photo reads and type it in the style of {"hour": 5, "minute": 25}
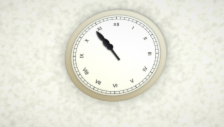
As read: {"hour": 10, "minute": 54}
